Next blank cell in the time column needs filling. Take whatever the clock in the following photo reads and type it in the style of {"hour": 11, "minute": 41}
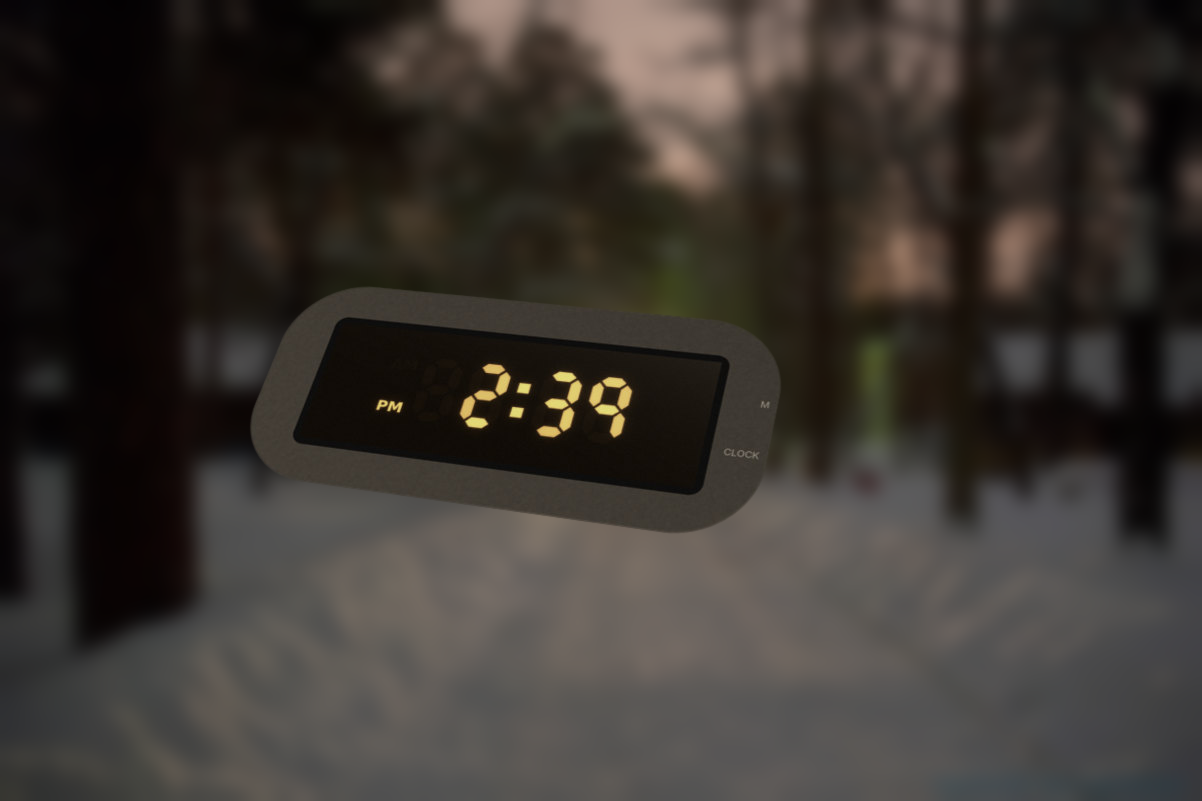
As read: {"hour": 2, "minute": 39}
